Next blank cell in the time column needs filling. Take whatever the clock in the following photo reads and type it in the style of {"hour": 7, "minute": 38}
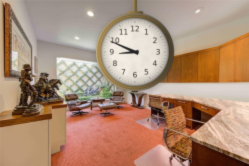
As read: {"hour": 8, "minute": 49}
